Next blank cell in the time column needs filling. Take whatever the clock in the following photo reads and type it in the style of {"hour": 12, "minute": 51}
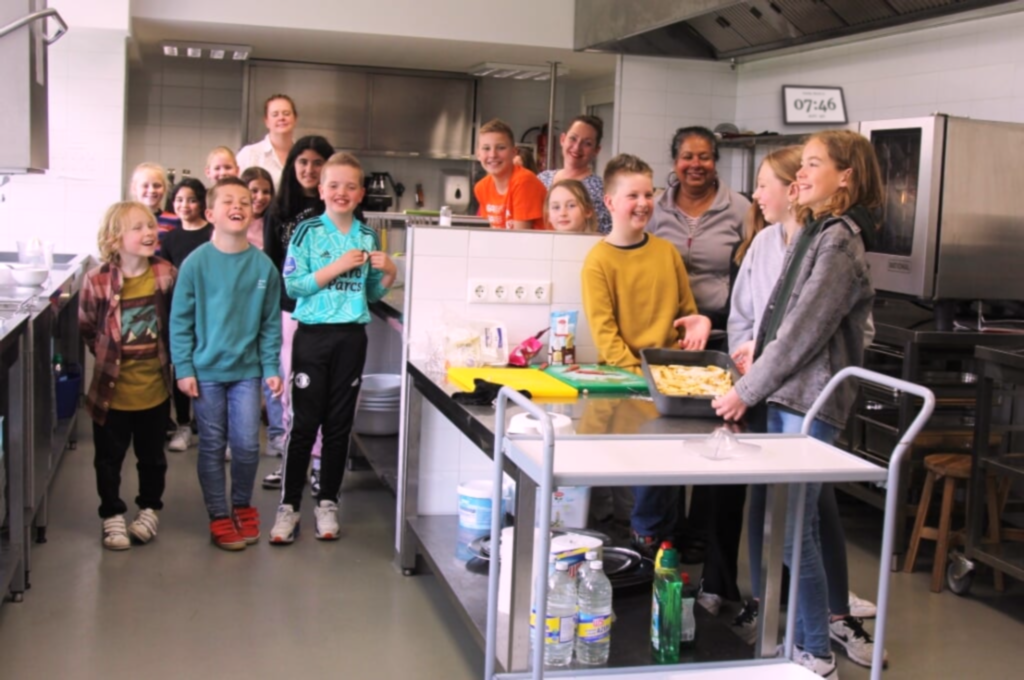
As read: {"hour": 7, "minute": 46}
